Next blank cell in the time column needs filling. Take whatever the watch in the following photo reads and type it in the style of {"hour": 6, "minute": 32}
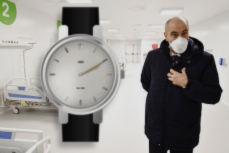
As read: {"hour": 2, "minute": 10}
